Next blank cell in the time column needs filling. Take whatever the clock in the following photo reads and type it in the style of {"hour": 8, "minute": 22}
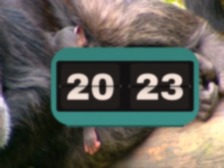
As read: {"hour": 20, "minute": 23}
